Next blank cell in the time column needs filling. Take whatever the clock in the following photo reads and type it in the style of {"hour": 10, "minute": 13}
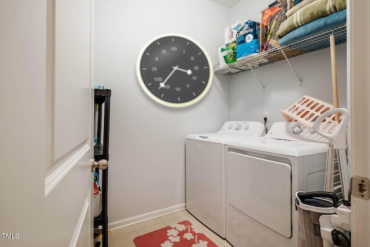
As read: {"hour": 3, "minute": 37}
